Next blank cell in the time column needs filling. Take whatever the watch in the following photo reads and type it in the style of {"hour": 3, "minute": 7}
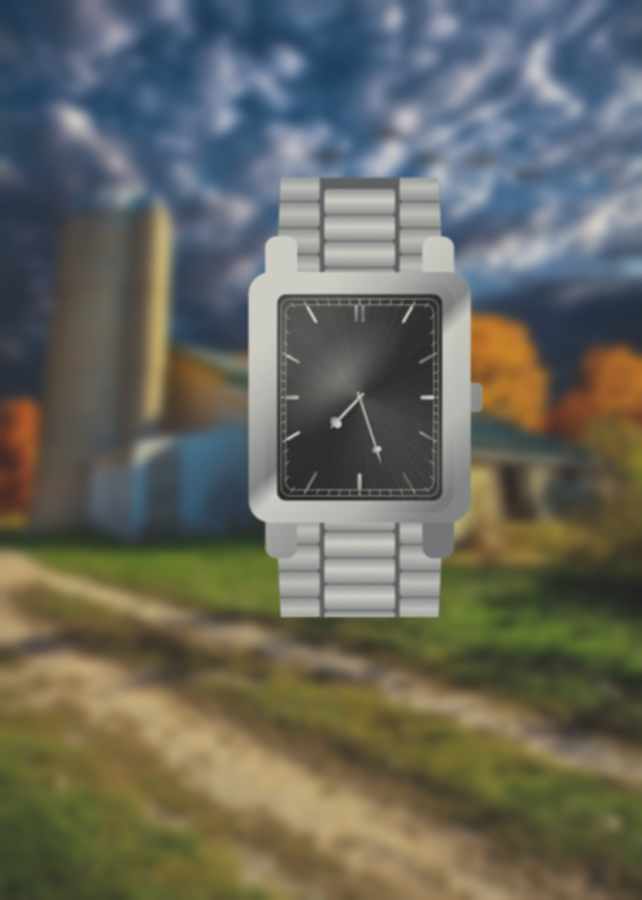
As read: {"hour": 7, "minute": 27}
